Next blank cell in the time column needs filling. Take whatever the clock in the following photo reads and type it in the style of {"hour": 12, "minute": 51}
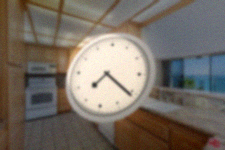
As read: {"hour": 7, "minute": 21}
